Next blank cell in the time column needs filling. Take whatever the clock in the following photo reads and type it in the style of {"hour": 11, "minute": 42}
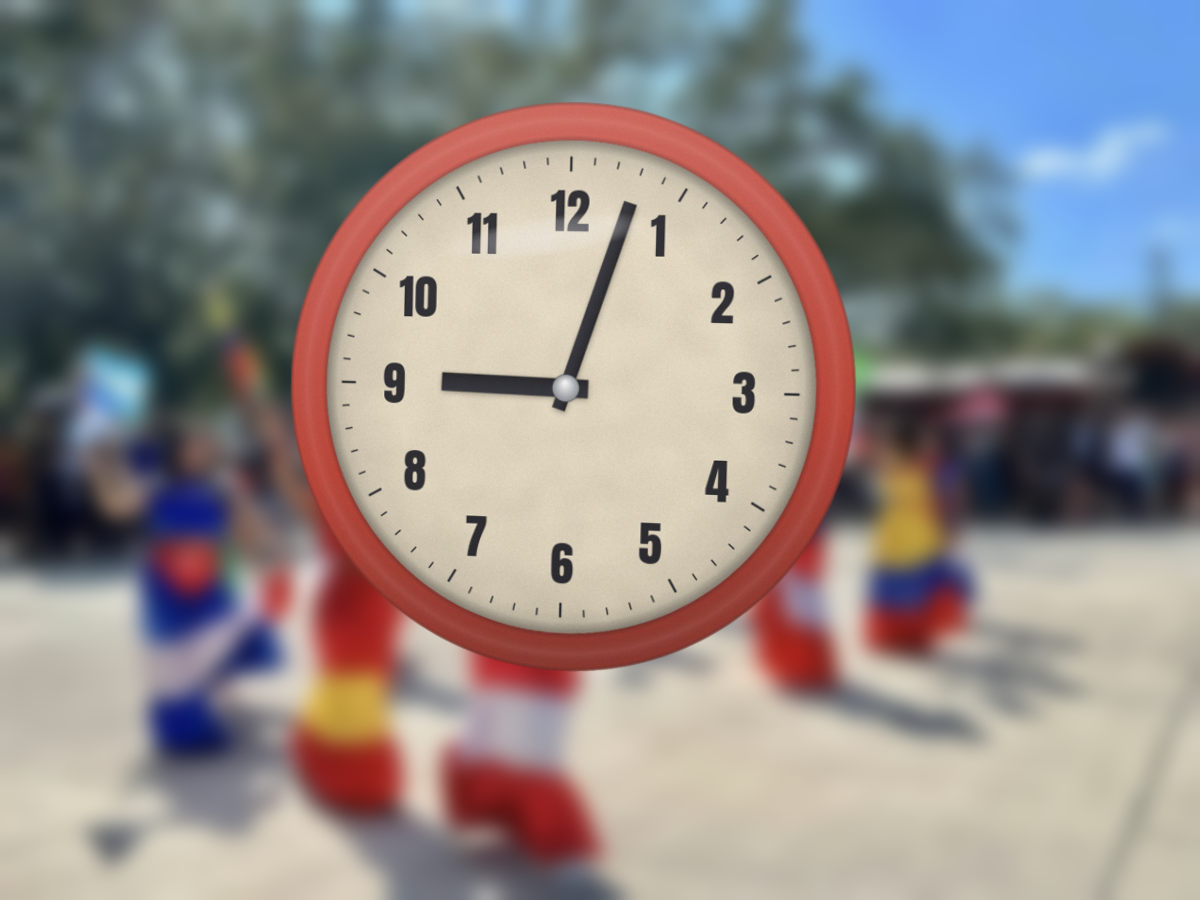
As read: {"hour": 9, "minute": 3}
